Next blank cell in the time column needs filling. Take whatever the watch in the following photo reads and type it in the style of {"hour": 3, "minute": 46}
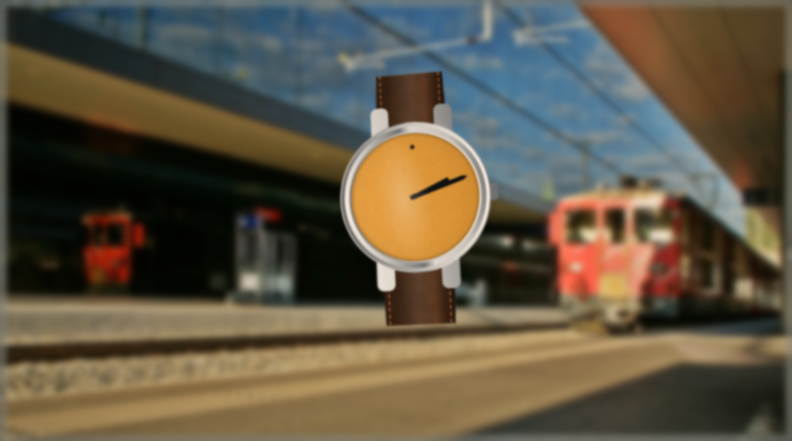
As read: {"hour": 2, "minute": 12}
